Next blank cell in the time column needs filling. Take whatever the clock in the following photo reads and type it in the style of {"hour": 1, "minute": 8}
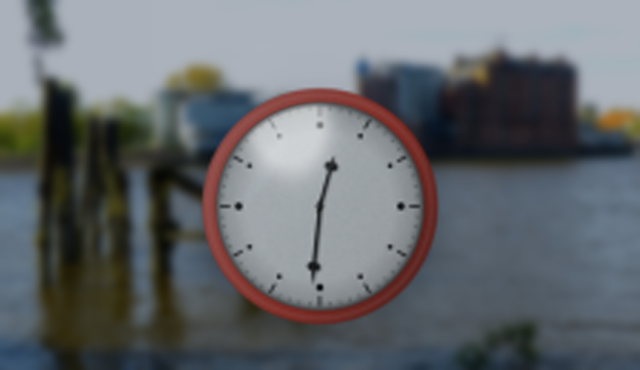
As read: {"hour": 12, "minute": 31}
